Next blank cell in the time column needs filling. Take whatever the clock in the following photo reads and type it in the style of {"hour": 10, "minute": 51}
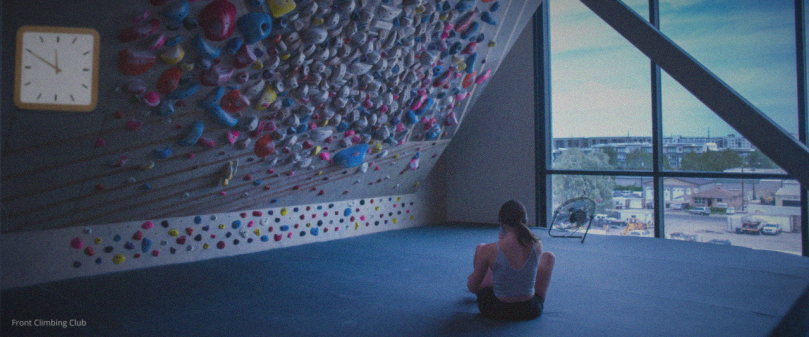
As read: {"hour": 11, "minute": 50}
